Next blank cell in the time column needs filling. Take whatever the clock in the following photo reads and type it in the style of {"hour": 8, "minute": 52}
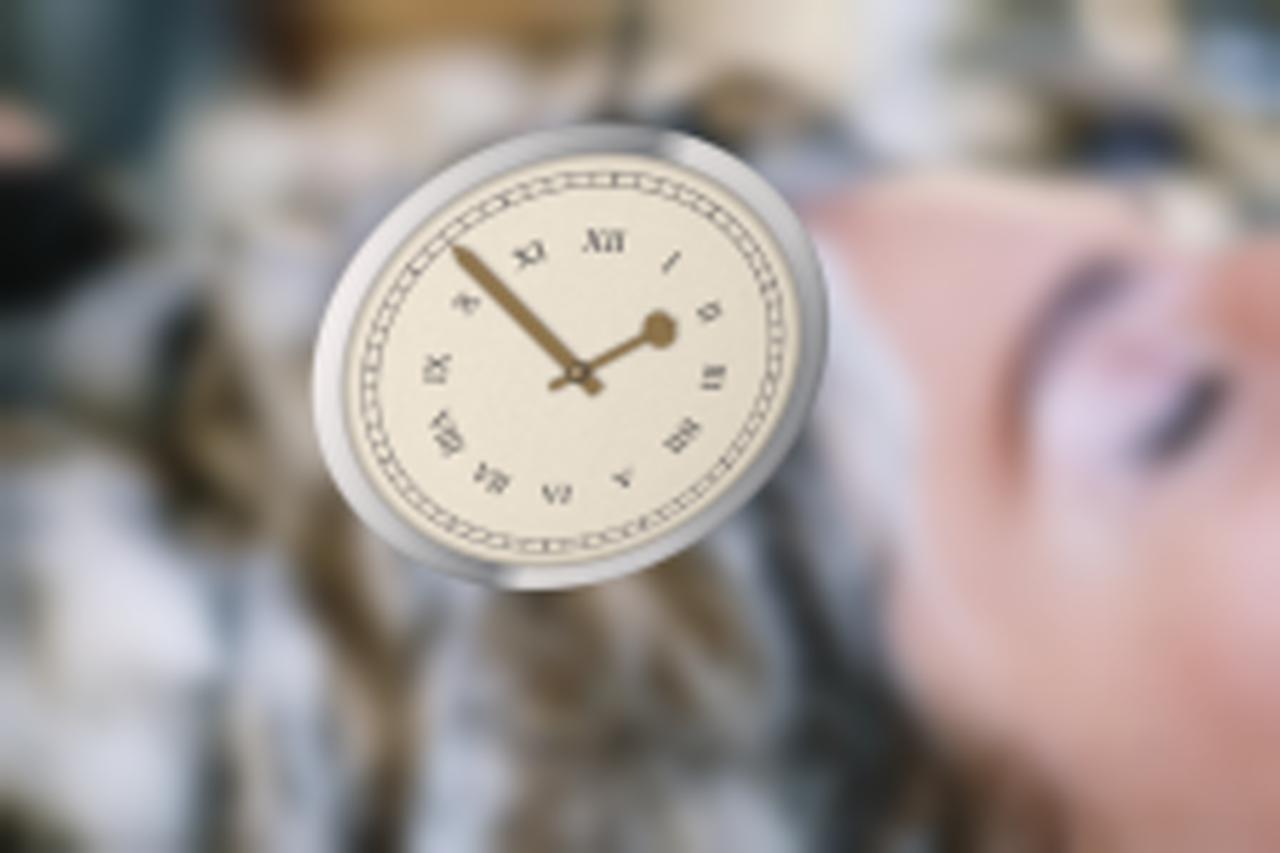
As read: {"hour": 1, "minute": 52}
